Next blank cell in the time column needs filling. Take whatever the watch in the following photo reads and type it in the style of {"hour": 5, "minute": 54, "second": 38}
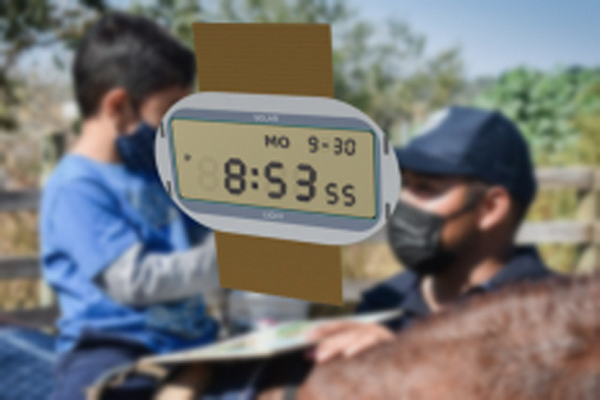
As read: {"hour": 8, "minute": 53, "second": 55}
